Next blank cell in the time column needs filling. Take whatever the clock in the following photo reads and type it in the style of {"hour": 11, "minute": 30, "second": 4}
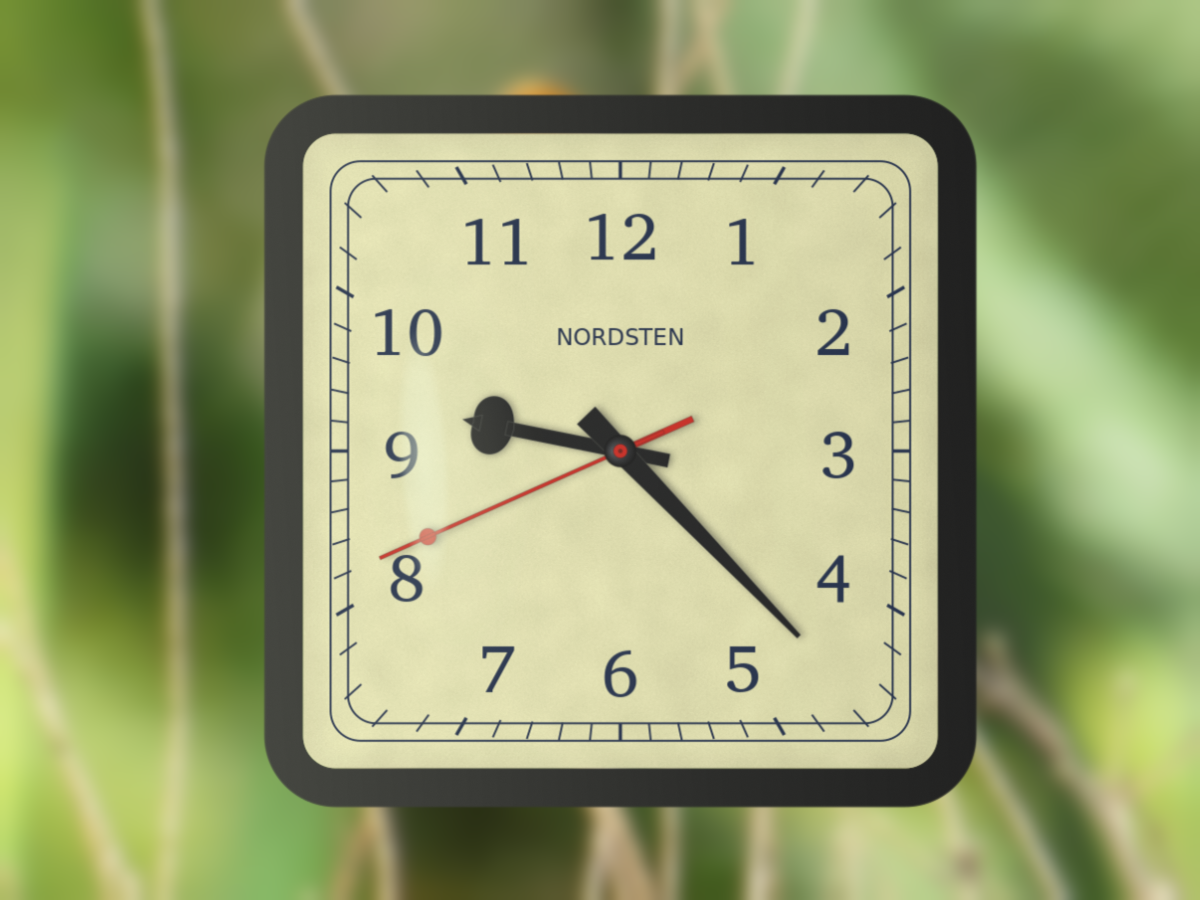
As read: {"hour": 9, "minute": 22, "second": 41}
